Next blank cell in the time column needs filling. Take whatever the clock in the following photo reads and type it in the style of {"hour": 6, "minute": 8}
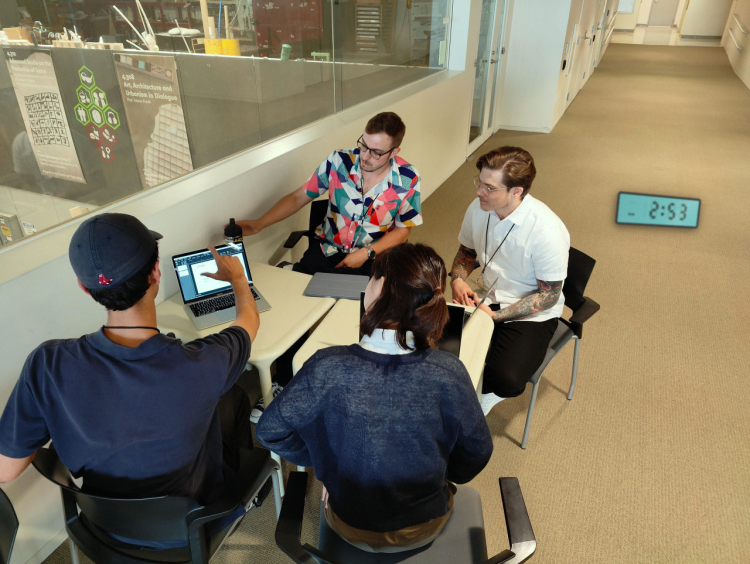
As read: {"hour": 2, "minute": 53}
